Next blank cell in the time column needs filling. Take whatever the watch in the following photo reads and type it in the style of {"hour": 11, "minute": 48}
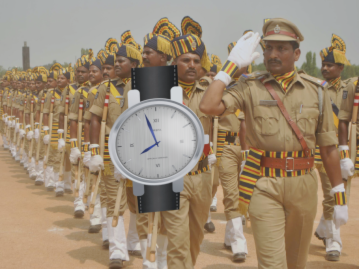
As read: {"hour": 7, "minute": 57}
